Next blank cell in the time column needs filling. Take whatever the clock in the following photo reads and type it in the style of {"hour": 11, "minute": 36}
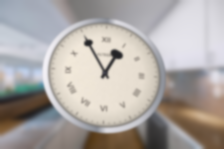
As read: {"hour": 12, "minute": 55}
